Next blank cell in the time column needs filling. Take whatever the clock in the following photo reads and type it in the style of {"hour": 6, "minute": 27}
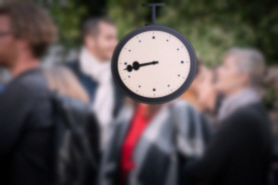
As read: {"hour": 8, "minute": 43}
